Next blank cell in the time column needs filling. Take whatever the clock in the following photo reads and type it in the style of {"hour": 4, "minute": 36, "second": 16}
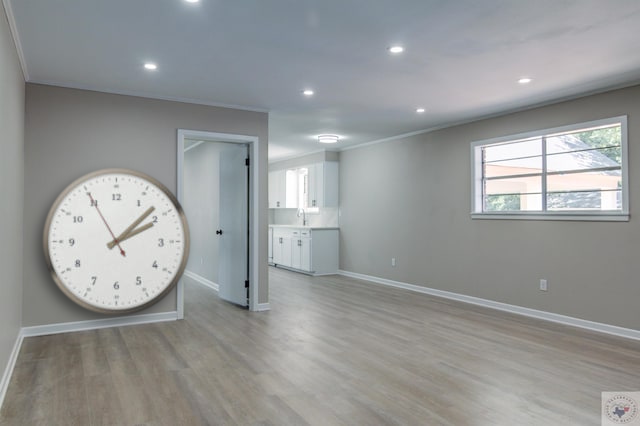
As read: {"hour": 2, "minute": 7, "second": 55}
